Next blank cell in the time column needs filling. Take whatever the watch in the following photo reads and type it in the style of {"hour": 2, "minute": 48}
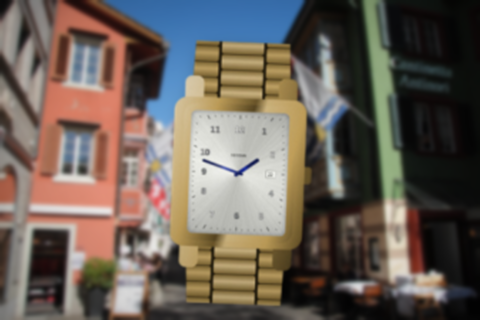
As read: {"hour": 1, "minute": 48}
